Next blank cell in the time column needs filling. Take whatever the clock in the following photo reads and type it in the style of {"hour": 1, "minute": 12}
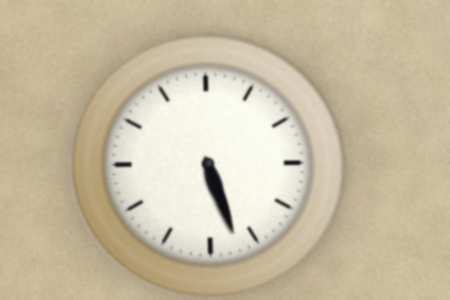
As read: {"hour": 5, "minute": 27}
